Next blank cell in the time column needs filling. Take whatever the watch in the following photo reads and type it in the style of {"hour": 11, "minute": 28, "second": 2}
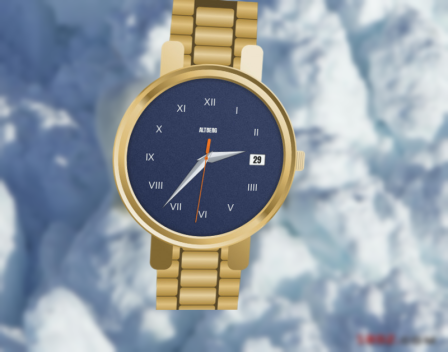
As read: {"hour": 2, "minute": 36, "second": 31}
